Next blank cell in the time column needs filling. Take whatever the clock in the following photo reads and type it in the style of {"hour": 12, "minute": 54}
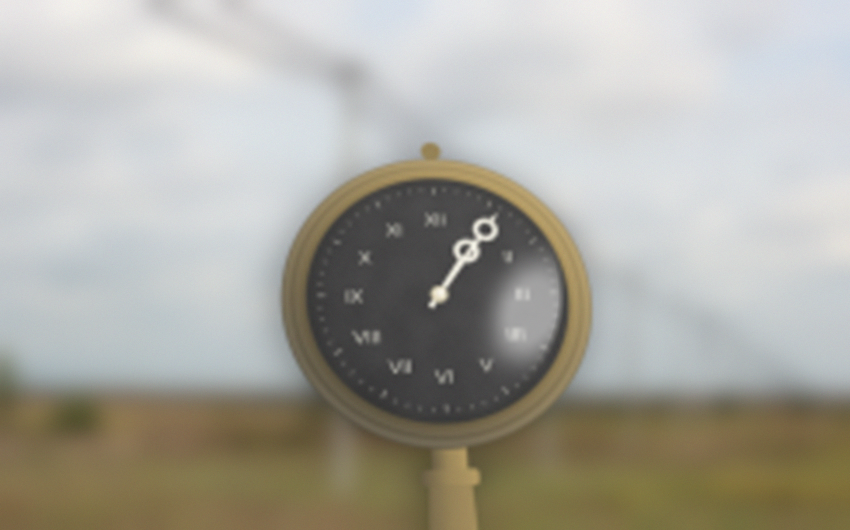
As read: {"hour": 1, "minute": 6}
